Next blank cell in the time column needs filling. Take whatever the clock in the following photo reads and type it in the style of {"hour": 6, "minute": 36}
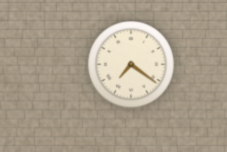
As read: {"hour": 7, "minute": 21}
